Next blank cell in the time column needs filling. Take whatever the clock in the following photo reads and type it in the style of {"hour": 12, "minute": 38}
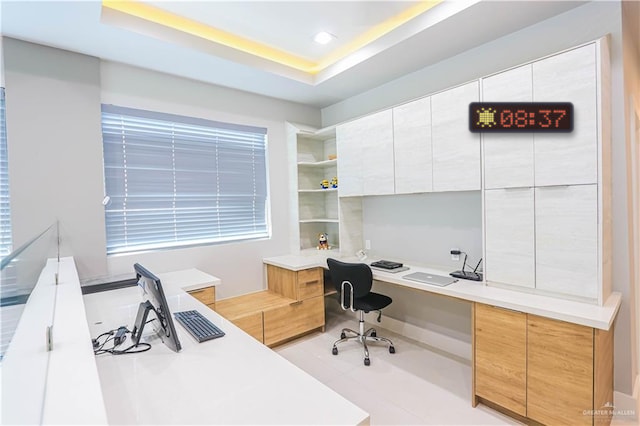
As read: {"hour": 8, "minute": 37}
